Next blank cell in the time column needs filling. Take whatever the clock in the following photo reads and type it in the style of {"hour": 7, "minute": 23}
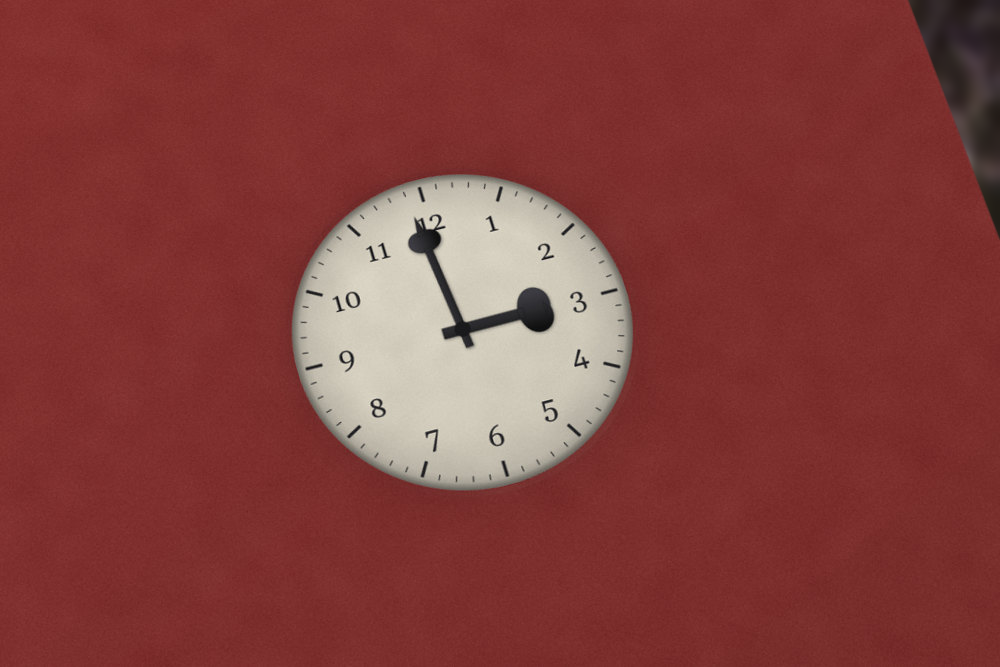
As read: {"hour": 2, "minute": 59}
